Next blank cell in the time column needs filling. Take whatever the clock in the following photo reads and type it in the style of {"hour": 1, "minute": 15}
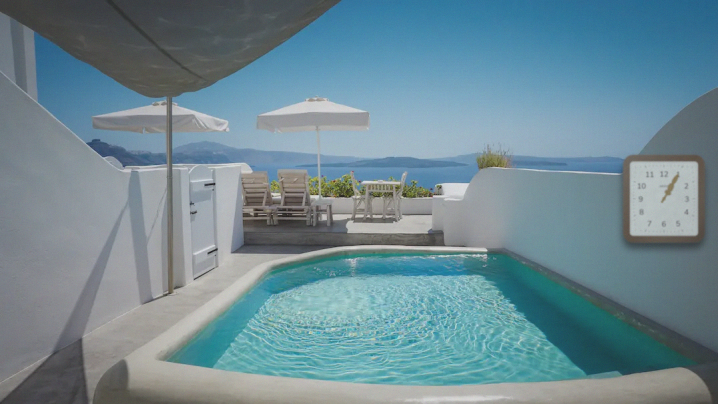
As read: {"hour": 1, "minute": 5}
